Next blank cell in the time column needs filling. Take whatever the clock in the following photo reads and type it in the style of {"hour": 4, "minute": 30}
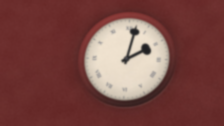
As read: {"hour": 2, "minute": 2}
